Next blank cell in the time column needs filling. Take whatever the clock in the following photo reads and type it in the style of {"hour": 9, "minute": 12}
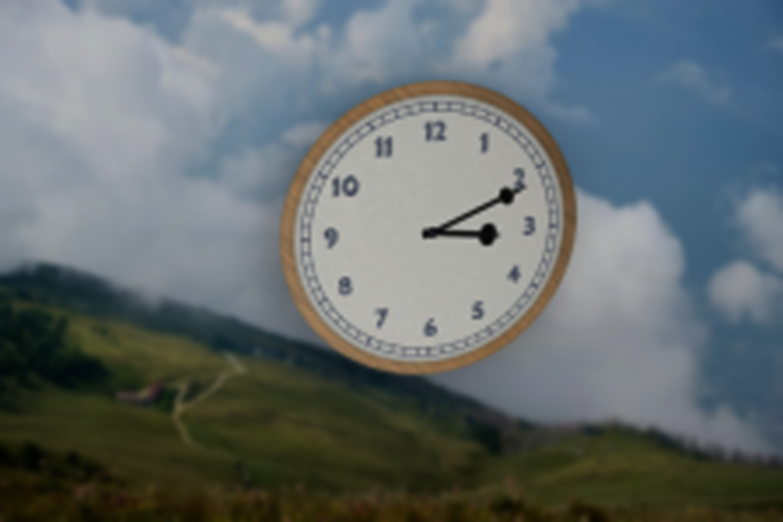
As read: {"hour": 3, "minute": 11}
